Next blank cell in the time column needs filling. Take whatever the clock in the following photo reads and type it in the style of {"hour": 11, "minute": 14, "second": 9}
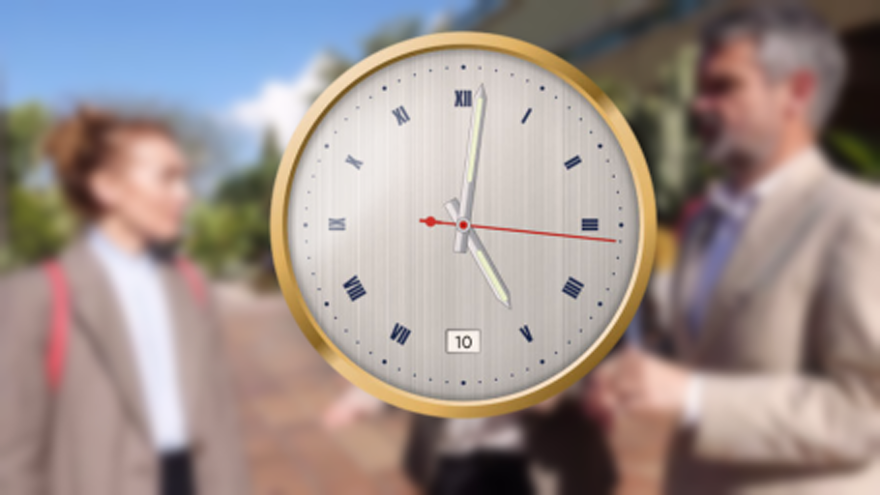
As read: {"hour": 5, "minute": 1, "second": 16}
